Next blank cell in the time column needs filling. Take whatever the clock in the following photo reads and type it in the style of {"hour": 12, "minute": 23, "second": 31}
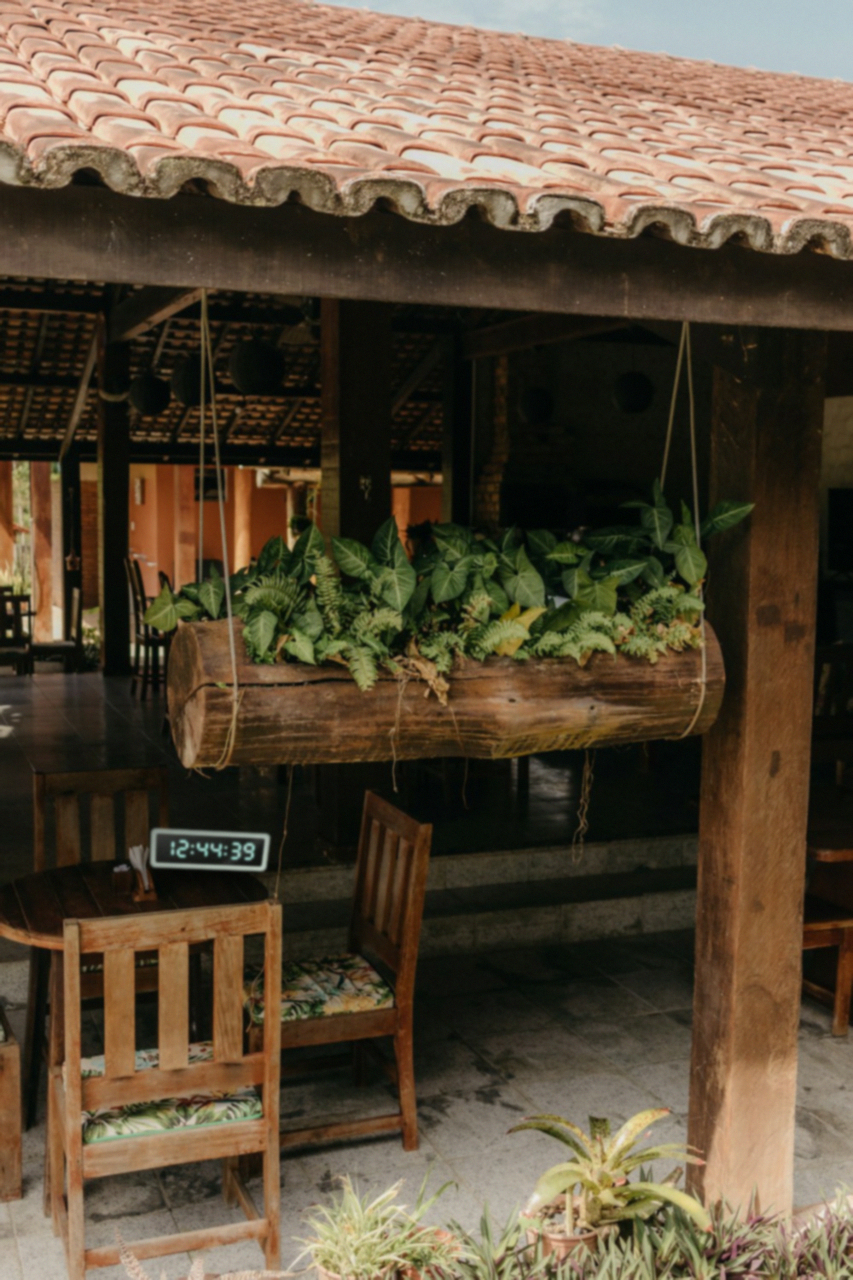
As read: {"hour": 12, "minute": 44, "second": 39}
